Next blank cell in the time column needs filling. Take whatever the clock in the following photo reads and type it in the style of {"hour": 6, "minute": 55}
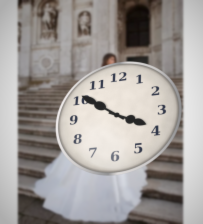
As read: {"hour": 3, "minute": 51}
